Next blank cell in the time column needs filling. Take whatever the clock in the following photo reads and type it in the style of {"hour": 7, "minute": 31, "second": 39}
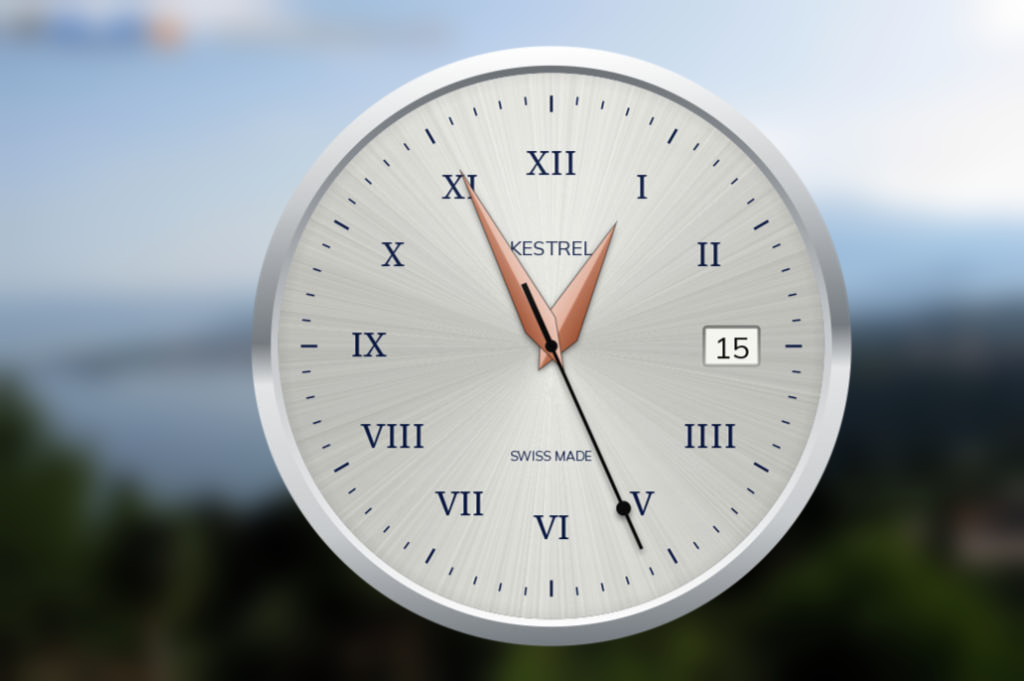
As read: {"hour": 12, "minute": 55, "second": 26}
